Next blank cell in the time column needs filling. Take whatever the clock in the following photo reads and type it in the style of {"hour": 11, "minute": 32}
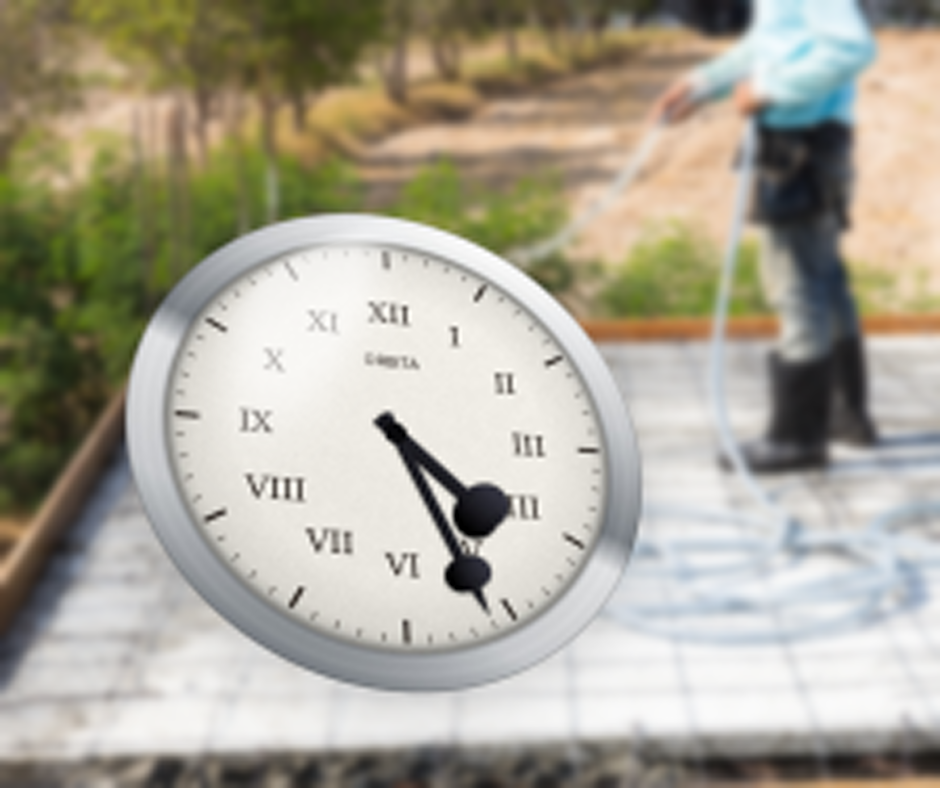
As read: {"hour": 4, "minute": 26}
